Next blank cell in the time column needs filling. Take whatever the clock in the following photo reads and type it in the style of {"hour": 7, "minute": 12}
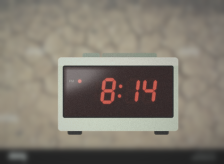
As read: {"hour": 8, "minute": 14}
